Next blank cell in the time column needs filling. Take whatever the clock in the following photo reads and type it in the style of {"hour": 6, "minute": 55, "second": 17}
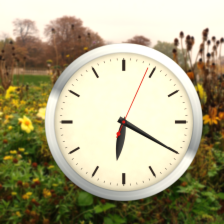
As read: {"hour": 6, "minute": 20, "second": 4}
